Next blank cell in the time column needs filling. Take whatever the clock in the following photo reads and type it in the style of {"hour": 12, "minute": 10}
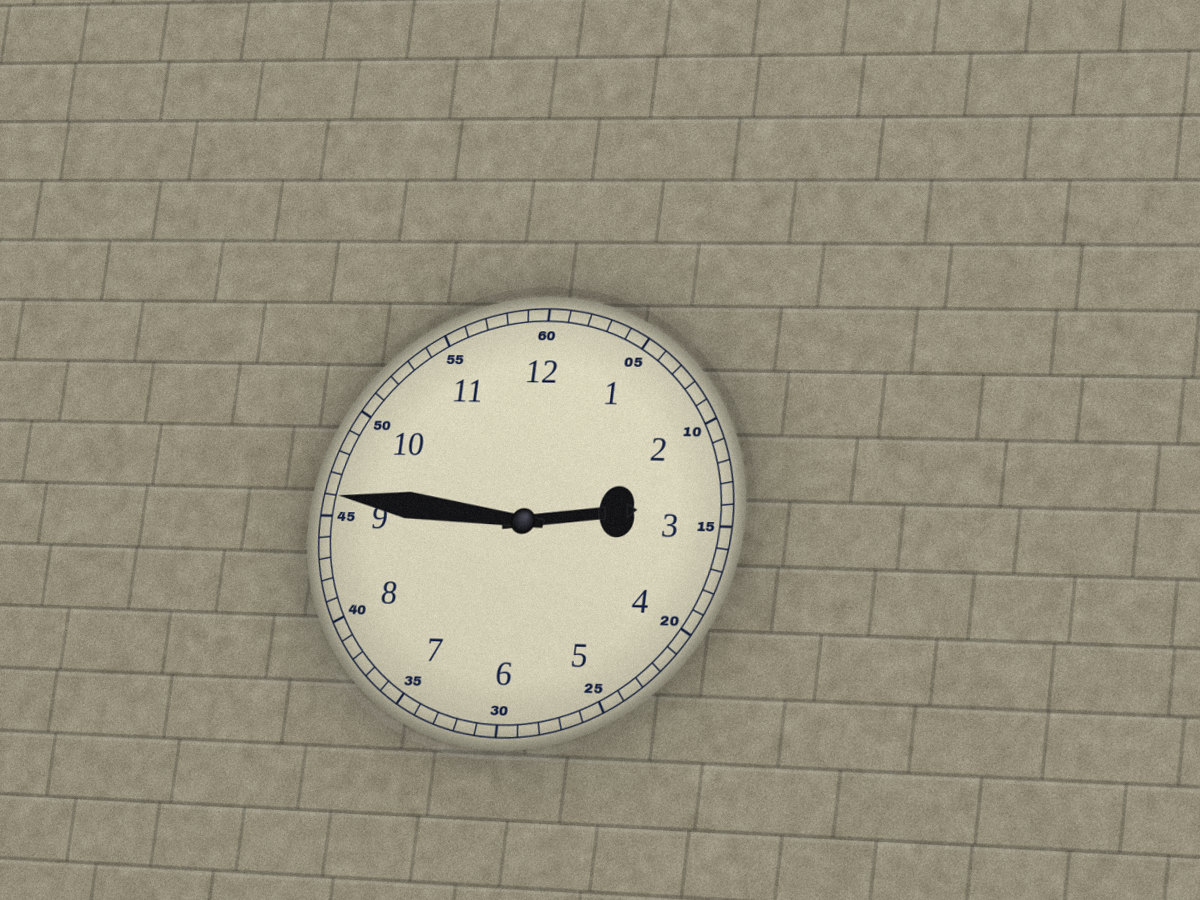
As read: {"hour": 2, "minute": 46}
